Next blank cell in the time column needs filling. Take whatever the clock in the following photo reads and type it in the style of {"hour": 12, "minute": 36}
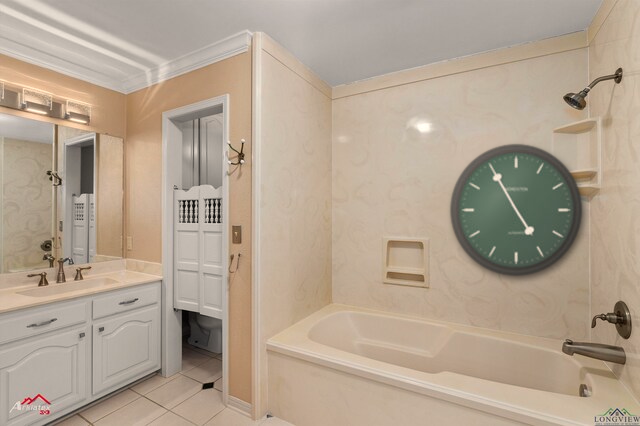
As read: {"hour": 4, "minute": 55}
